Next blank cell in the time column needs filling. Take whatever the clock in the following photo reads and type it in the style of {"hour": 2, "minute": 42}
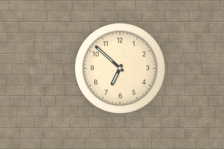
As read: {"hour": 6, "minute": 52}
